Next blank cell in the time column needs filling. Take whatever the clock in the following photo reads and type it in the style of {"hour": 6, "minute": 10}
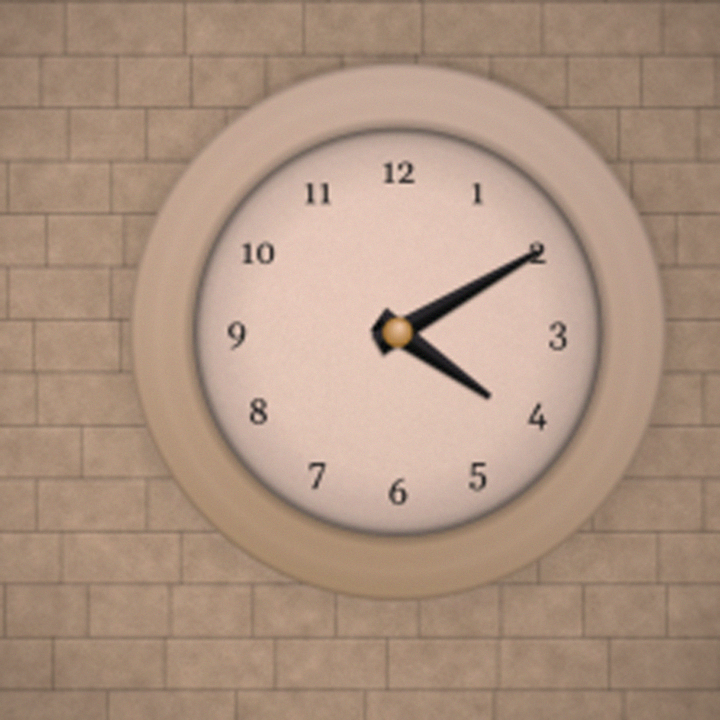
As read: {"hour": 4, "minute": 10}
